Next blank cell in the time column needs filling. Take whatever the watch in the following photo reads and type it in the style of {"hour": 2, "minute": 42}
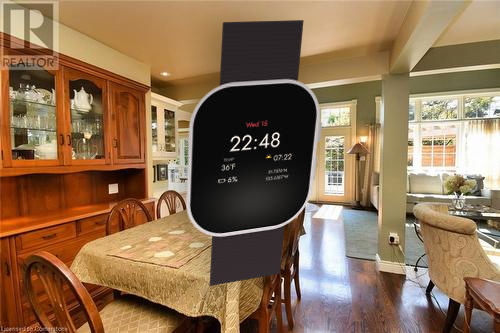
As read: {"hour": 22, "minute": 48}
